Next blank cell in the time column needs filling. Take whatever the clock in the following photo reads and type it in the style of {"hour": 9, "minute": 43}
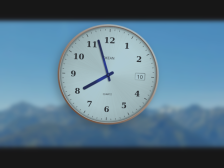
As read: {"hour": 7, "minute": 57}
